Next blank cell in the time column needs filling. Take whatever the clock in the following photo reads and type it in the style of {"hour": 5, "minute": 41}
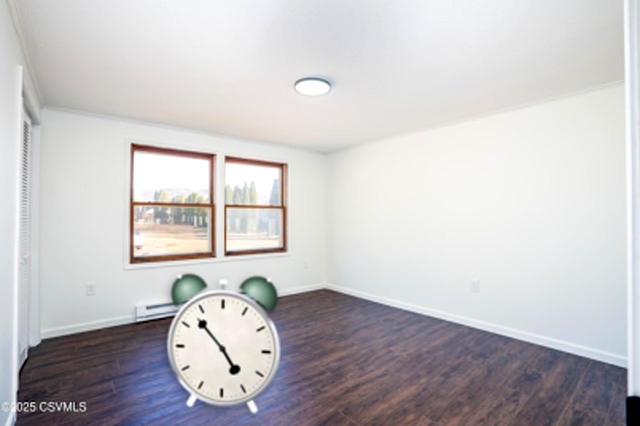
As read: {"hour": 4, "minute": 53}
